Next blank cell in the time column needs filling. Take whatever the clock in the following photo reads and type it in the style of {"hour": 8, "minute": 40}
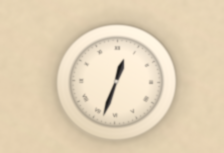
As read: {"hour": 12, "minute": 33}
